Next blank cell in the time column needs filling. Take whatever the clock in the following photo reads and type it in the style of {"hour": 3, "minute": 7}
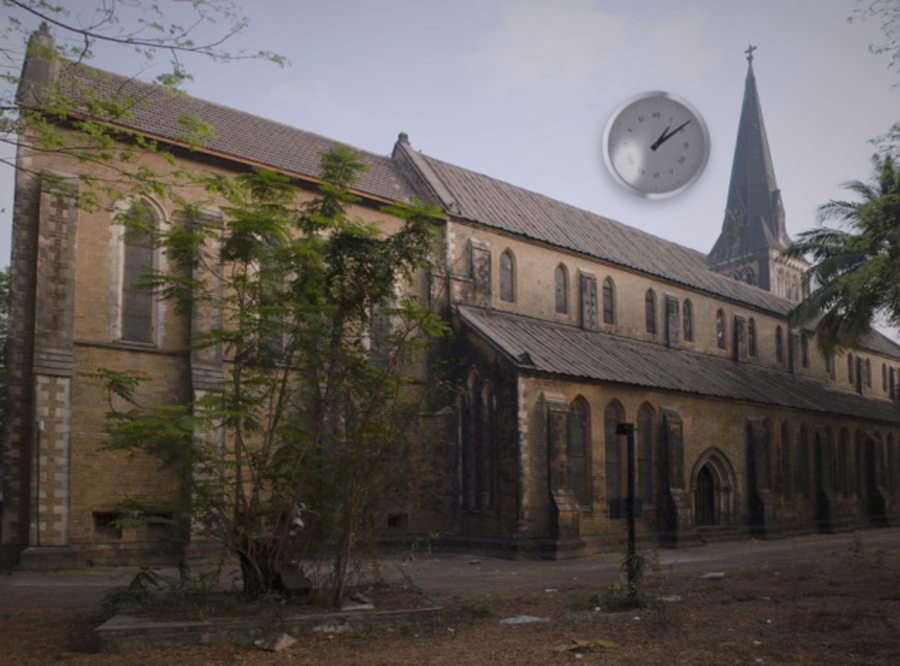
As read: {"hour": 1, "minute": 9}
